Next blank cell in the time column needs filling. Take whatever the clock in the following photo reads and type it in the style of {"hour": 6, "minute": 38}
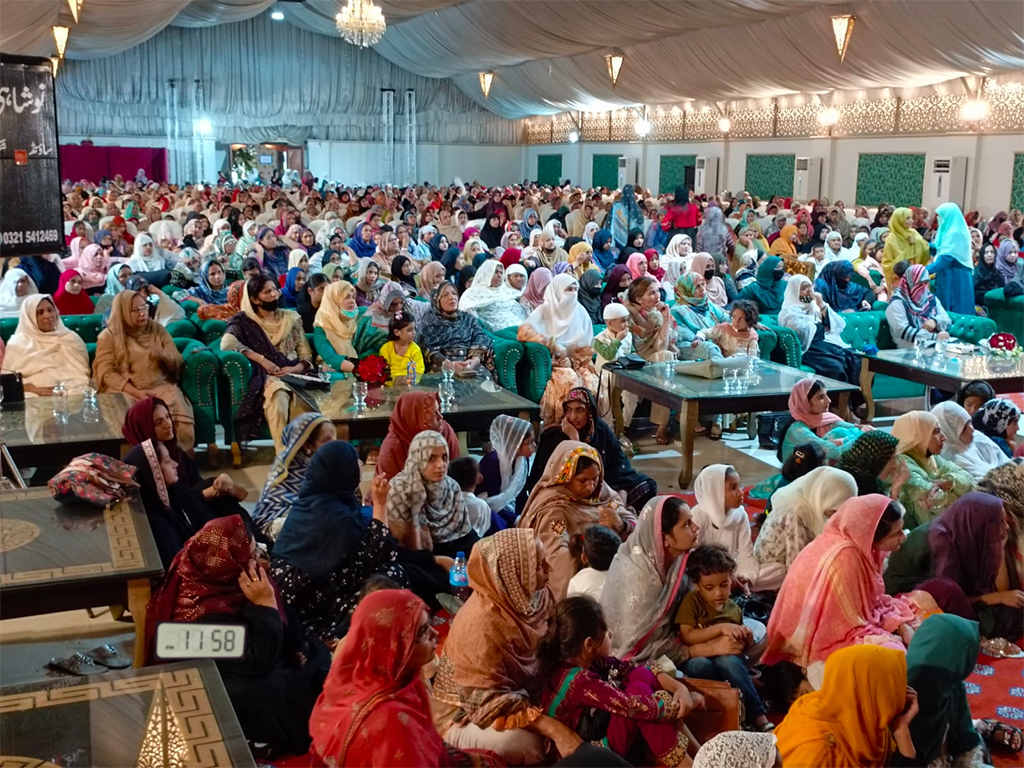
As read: {"hour": 11, "minute": 58}
